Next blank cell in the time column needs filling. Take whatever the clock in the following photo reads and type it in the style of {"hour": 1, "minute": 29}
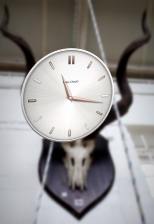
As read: {"hour": 11, "minute": 17}
